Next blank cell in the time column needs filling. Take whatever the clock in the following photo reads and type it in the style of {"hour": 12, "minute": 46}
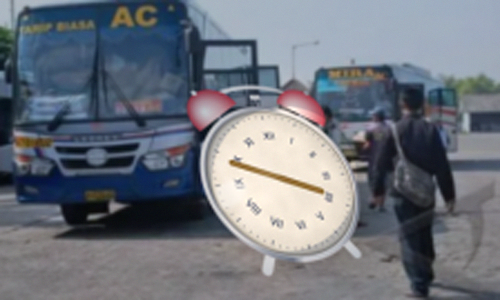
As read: {"hour": 3, "minute": 49}
